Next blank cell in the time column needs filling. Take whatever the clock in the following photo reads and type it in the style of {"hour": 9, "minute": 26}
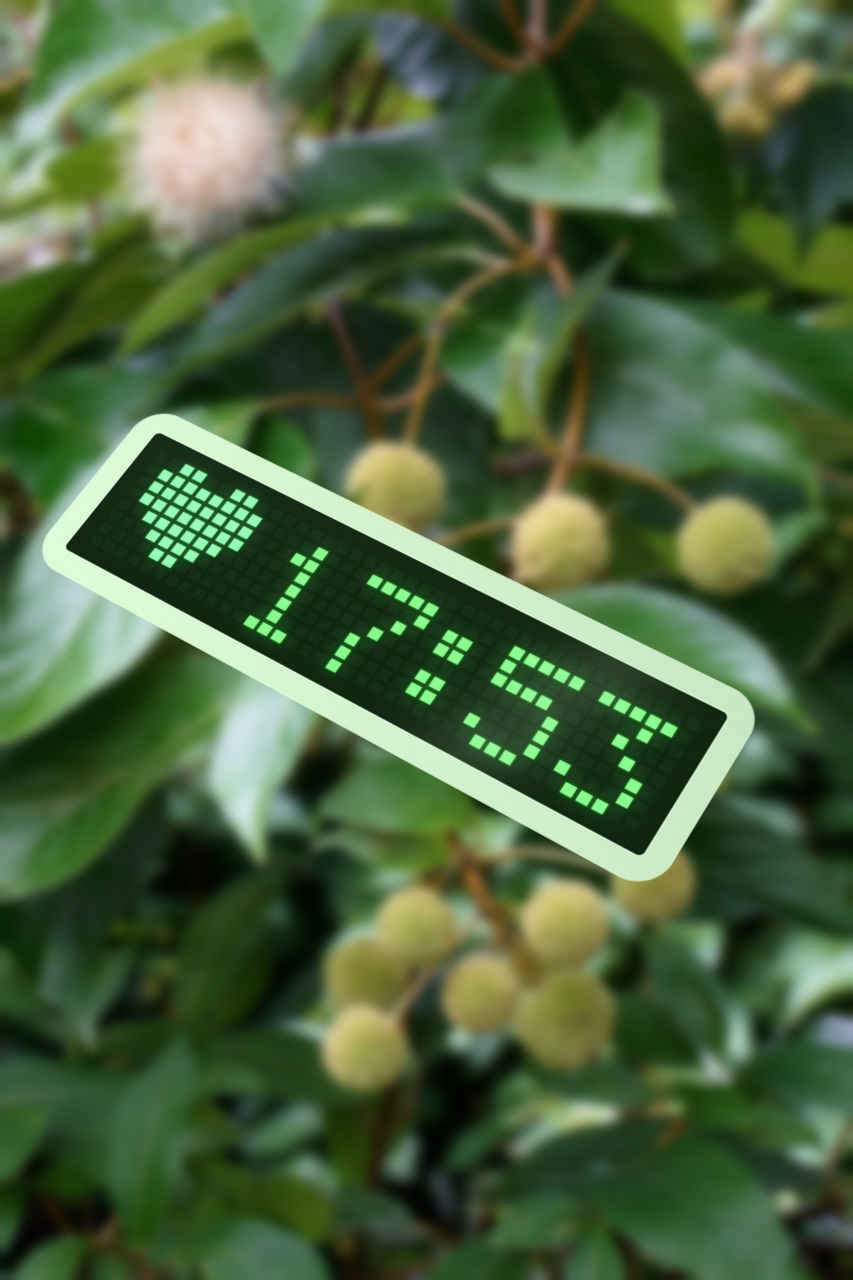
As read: {"hour": 17, "minute": 53}
